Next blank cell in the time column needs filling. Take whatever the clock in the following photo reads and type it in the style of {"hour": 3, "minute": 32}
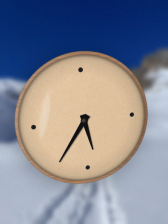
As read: {"hour": 5, "minute": 36}
